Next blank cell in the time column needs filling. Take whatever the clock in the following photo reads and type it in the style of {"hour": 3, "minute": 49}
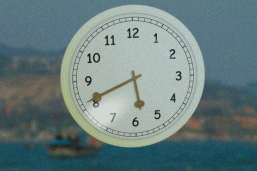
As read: {"hour": 5, "minute": 41}
